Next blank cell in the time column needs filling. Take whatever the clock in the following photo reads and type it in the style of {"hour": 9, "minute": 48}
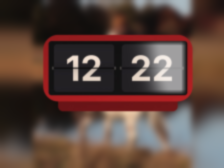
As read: {"hour": 12, "minute": 22}
